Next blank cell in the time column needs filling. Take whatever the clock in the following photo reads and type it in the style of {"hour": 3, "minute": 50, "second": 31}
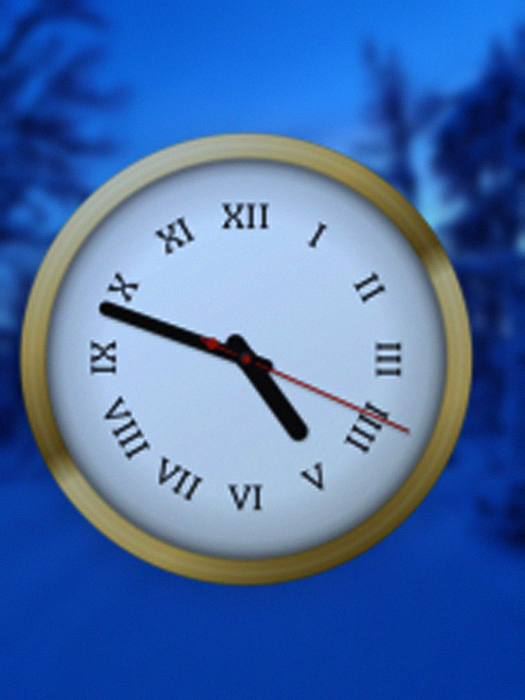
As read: {"hour": 4, "minute": 48, "second": 19}
